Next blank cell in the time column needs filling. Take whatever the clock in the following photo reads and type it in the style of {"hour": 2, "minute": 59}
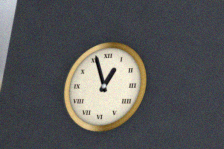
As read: {"hour": 12, "minute": 56}
